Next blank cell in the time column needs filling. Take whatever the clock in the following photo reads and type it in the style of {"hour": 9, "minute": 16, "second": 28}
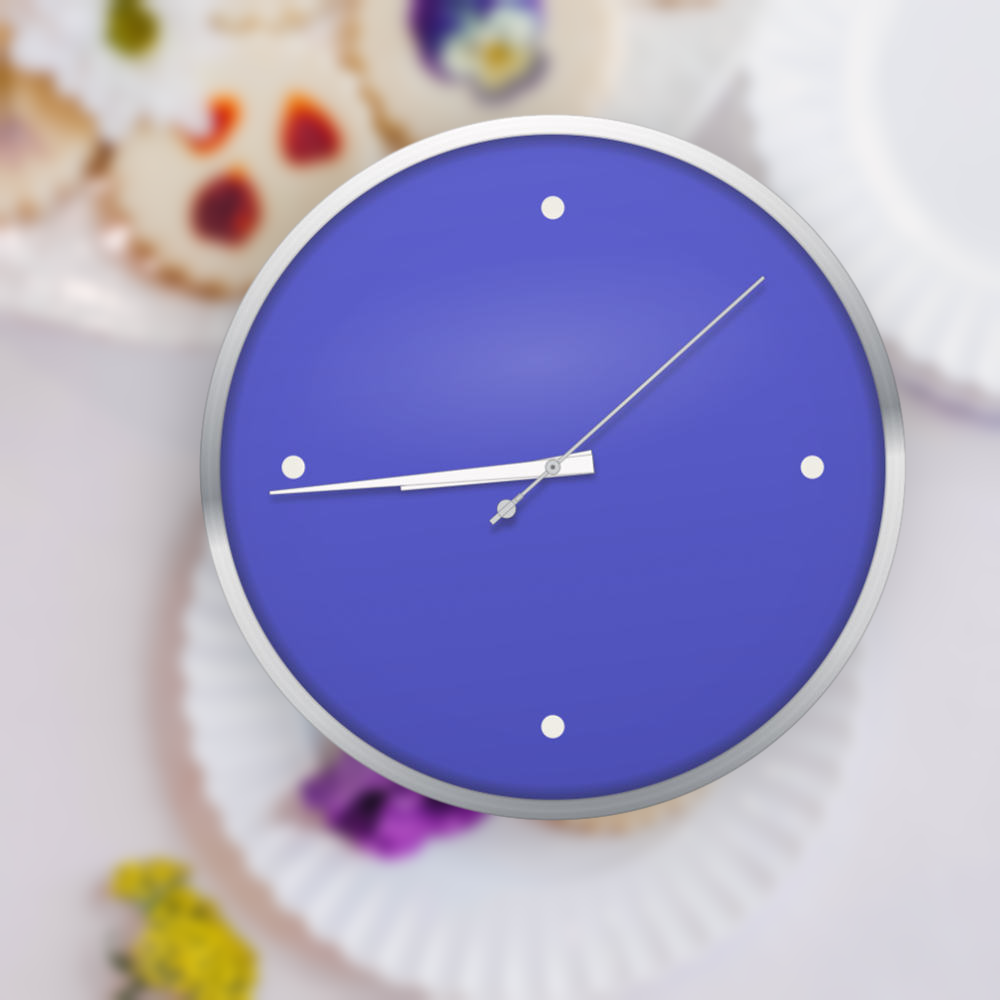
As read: {"hour": 8, "minute": 44, "second": 8}
